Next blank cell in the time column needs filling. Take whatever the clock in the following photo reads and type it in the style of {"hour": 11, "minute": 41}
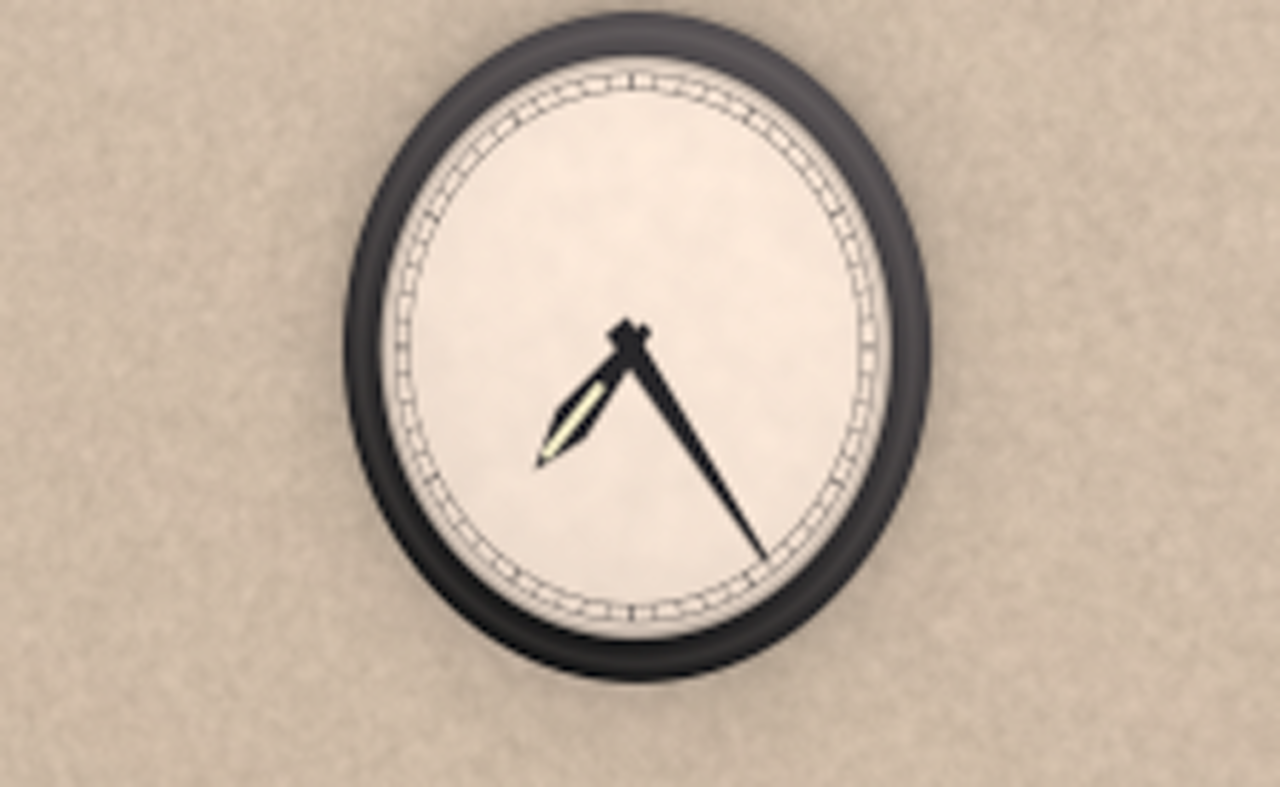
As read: {"hour": 7, "minute": 24}
